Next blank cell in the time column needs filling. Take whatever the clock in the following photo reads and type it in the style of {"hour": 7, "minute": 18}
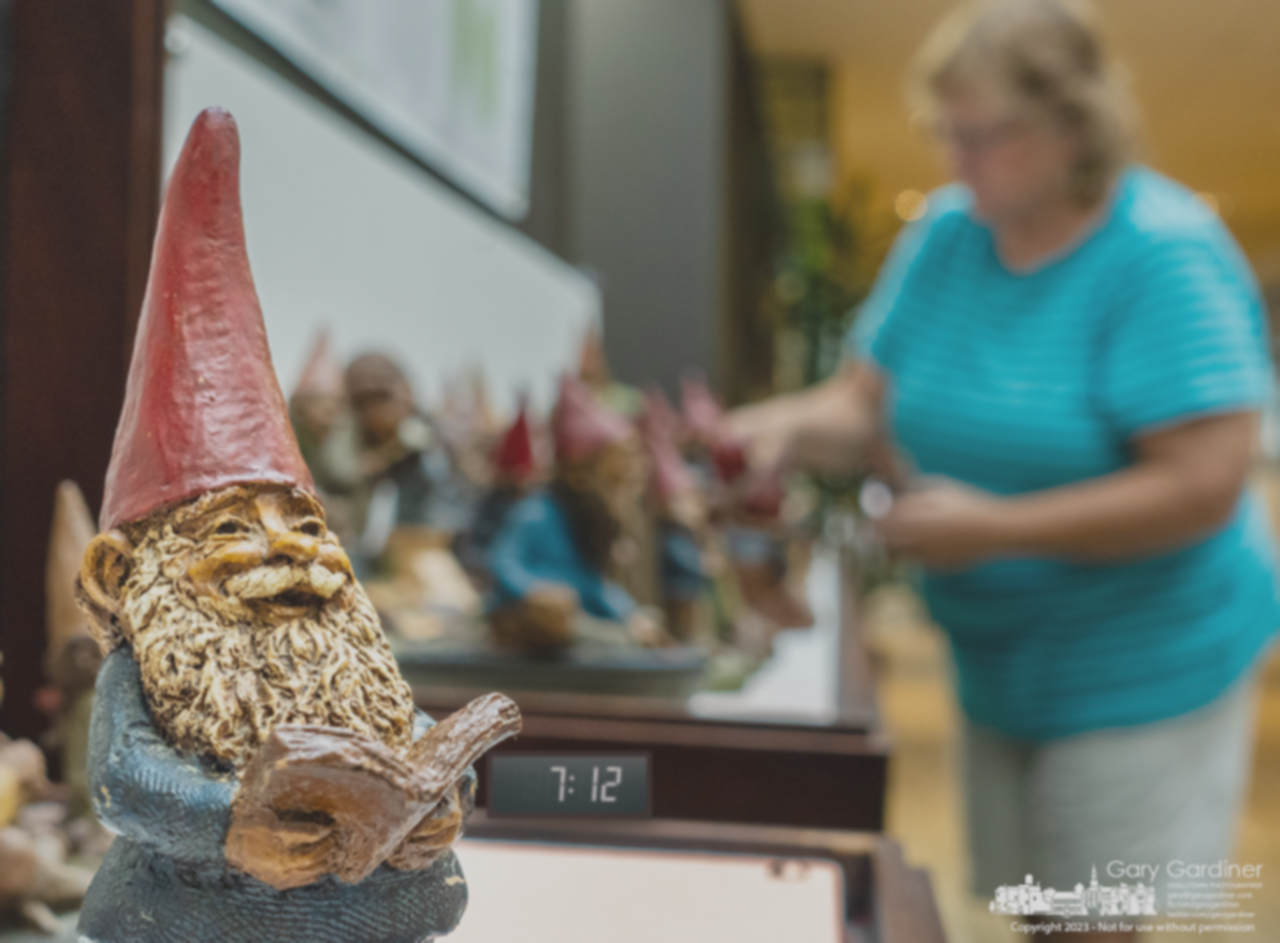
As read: {"hour": 7, "minute": 12}
